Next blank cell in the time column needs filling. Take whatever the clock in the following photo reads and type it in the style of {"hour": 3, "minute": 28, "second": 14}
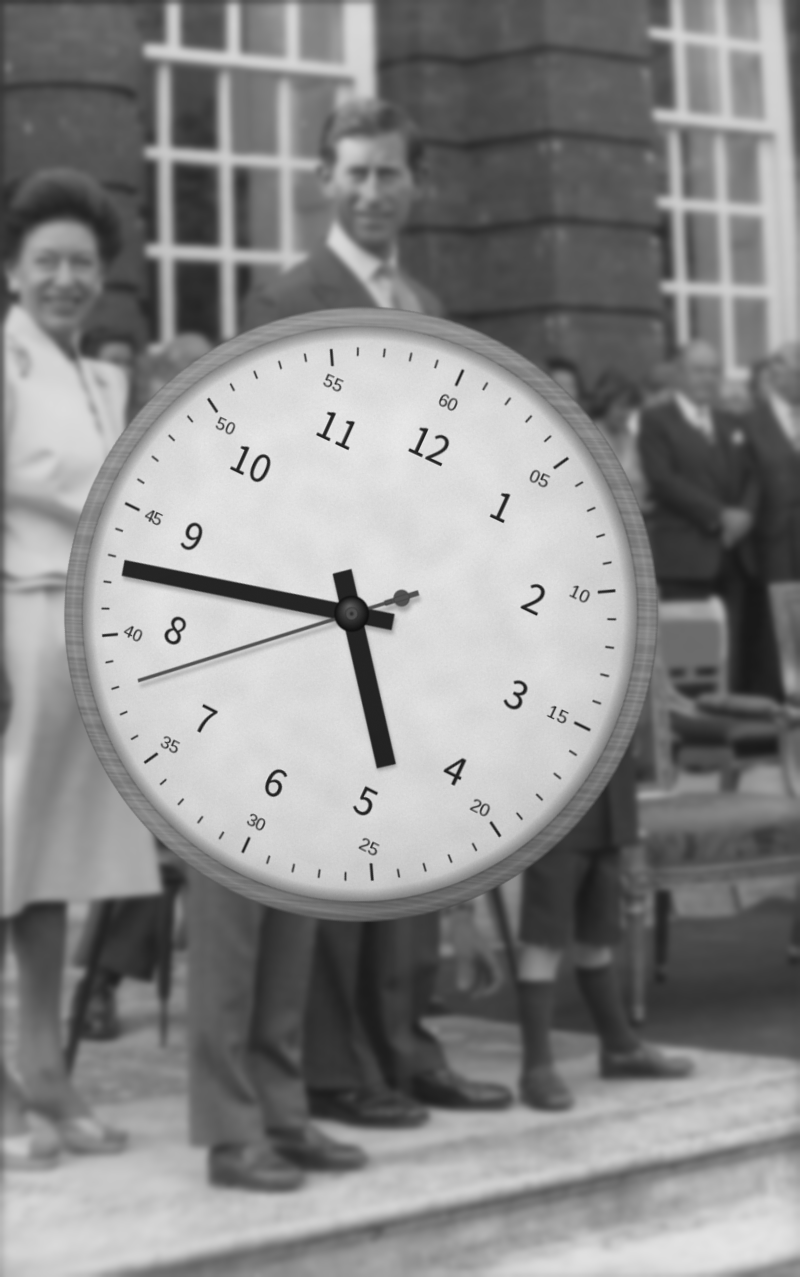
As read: {"hour": 4, "minute": 42, "second": 38}
